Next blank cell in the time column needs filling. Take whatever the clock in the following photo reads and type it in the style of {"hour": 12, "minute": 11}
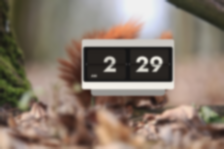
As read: {"hour": 2, "minute": 29}
